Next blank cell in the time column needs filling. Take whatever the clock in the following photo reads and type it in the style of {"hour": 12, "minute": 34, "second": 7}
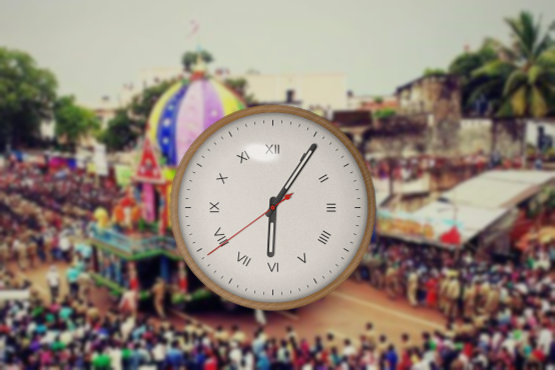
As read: {"hour": 6, "minute": 5, "second": 39}
